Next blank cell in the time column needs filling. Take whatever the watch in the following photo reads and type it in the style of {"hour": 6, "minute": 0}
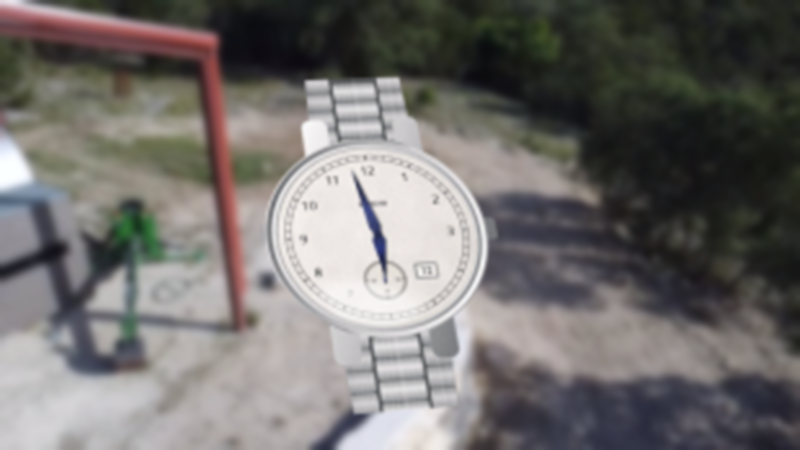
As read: {"hour": 5, "minute": 58}
